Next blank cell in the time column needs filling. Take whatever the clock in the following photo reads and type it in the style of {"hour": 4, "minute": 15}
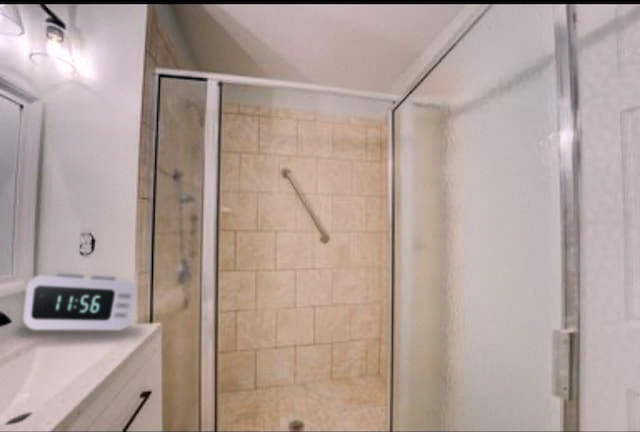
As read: {"hour": 11, "minute": 56}
